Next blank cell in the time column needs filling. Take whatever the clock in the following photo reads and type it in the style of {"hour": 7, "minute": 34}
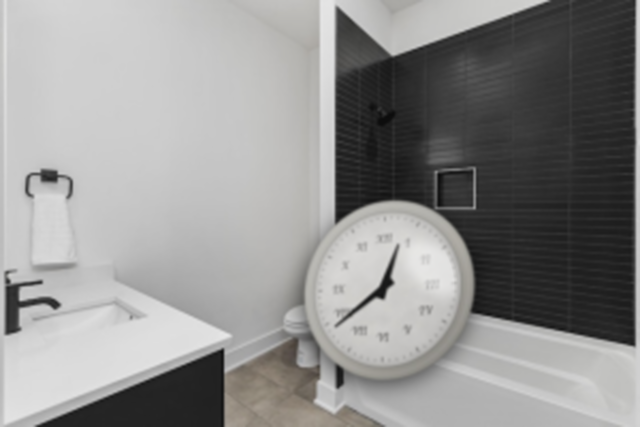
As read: {"hour": 12, "minute": 39}
